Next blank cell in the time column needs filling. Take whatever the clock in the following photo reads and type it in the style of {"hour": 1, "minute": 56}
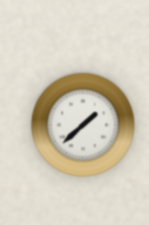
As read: {"hour": 1, "minute": 38}
